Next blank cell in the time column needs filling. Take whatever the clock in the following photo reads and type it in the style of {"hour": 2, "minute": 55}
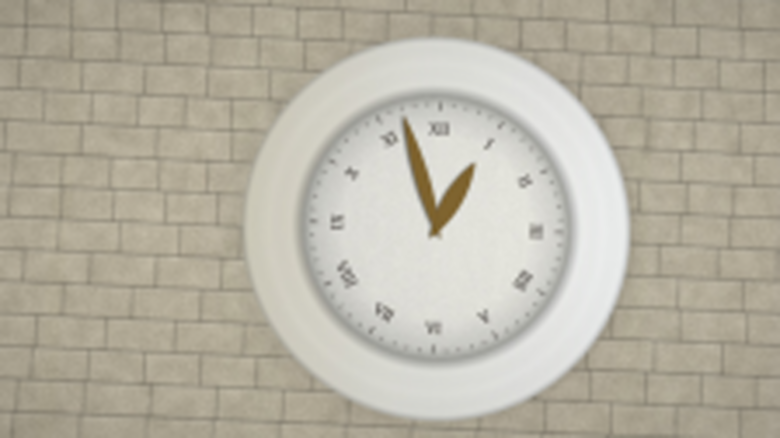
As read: {"hour": 12, "minute": 57}
